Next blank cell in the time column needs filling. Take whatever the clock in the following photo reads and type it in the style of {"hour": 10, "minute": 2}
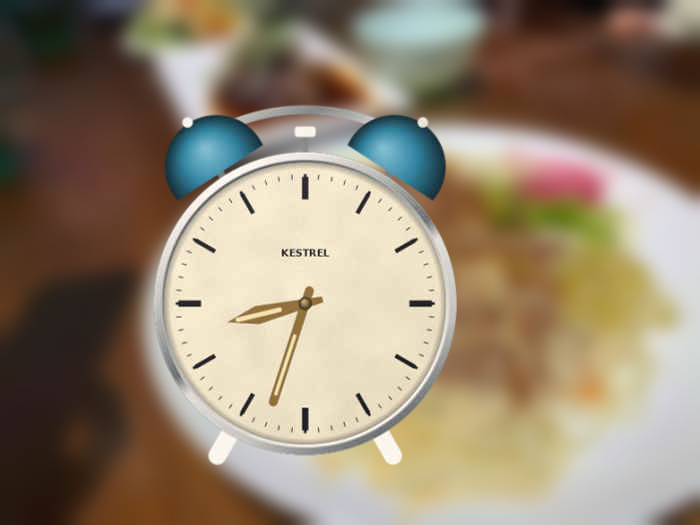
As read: {"hour": 8, "minute": 33}
